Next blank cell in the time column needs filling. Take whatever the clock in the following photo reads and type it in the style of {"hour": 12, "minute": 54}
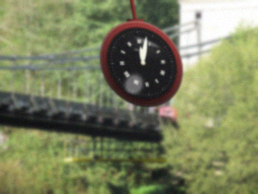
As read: {"hour": 12, "minute": 3}
